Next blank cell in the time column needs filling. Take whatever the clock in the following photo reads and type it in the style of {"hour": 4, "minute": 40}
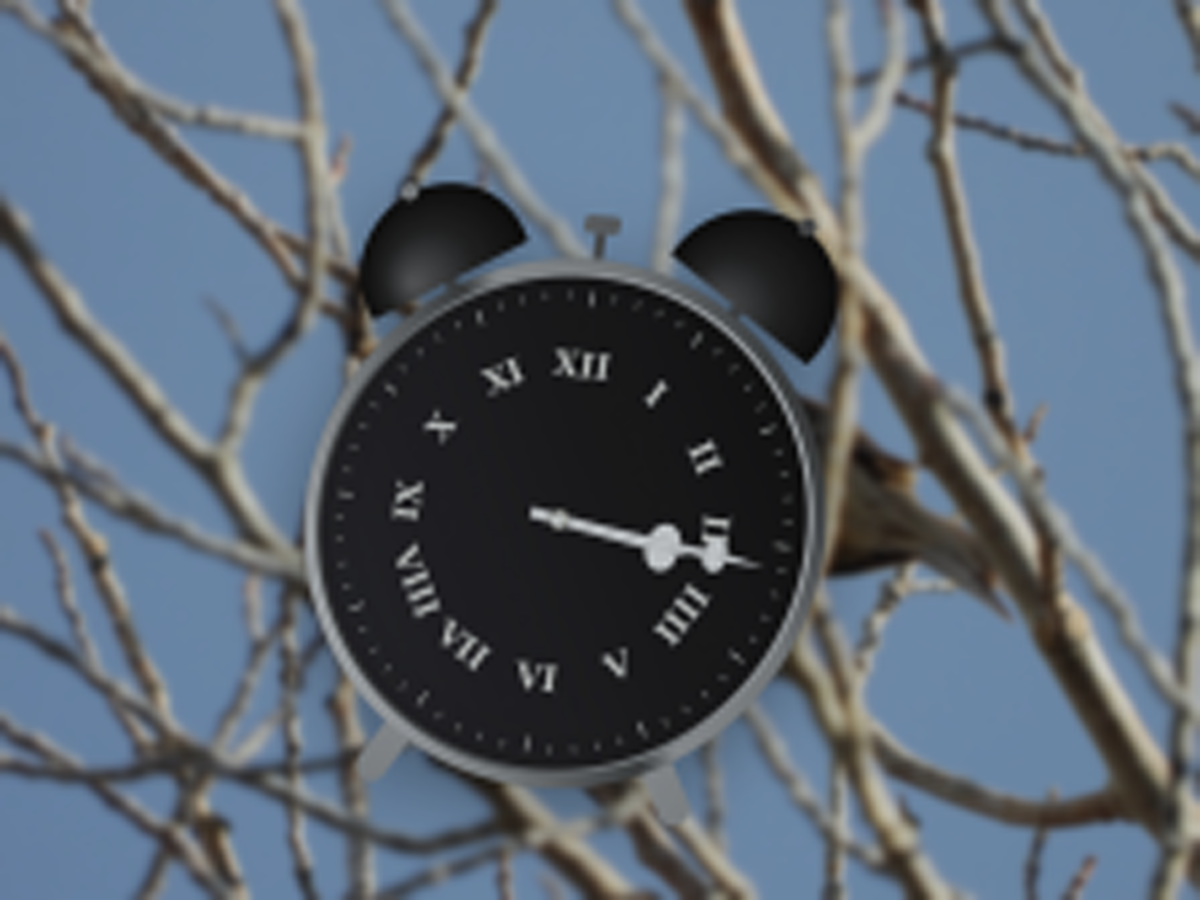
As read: {"hour": 3, "minute": 16}
